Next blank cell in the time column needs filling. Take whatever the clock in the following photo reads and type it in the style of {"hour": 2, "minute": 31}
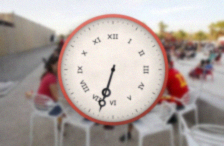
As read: {"hour": 6, "minute": 33}
